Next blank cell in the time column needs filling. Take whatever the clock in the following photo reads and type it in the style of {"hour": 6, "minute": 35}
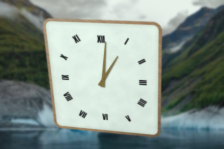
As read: {"hour": 1, "minute": 1}
